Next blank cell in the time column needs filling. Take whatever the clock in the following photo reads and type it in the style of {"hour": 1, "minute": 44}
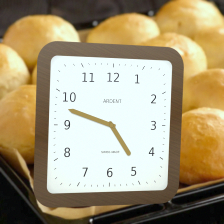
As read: {"hour": 4, "minute": 48}
